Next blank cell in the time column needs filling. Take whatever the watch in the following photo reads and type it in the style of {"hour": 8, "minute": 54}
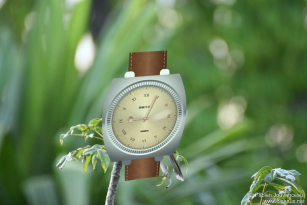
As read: {"hour": 9, "minute": 4}
